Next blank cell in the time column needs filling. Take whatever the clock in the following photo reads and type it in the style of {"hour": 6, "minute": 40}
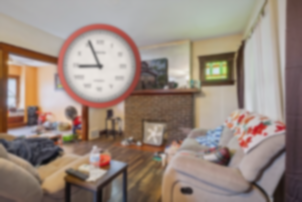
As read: {"hour": 8, "minute": 56}
